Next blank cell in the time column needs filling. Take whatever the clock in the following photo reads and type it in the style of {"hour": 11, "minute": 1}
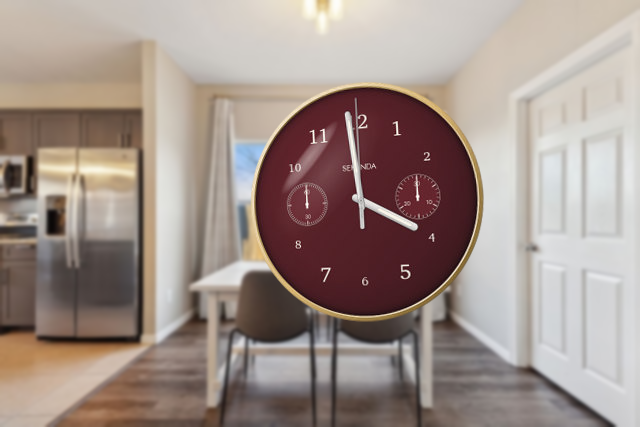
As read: {"hour": 3, "minute": 59}
